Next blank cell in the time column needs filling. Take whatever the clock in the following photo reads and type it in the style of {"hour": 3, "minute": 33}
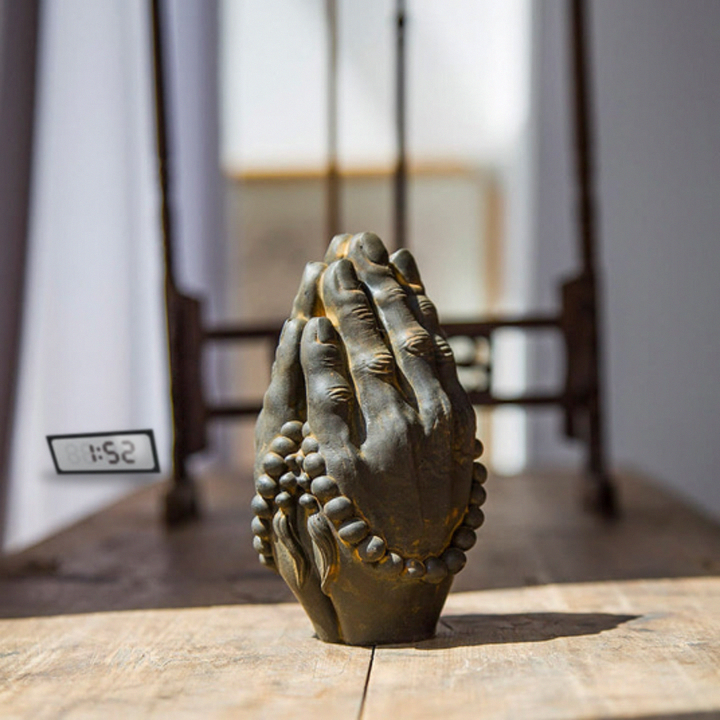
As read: {"hour": 1, "minute": 52}
